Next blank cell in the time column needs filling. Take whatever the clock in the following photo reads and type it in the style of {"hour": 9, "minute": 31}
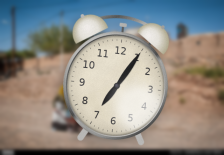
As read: {"hour": 7, "minute": 5}
